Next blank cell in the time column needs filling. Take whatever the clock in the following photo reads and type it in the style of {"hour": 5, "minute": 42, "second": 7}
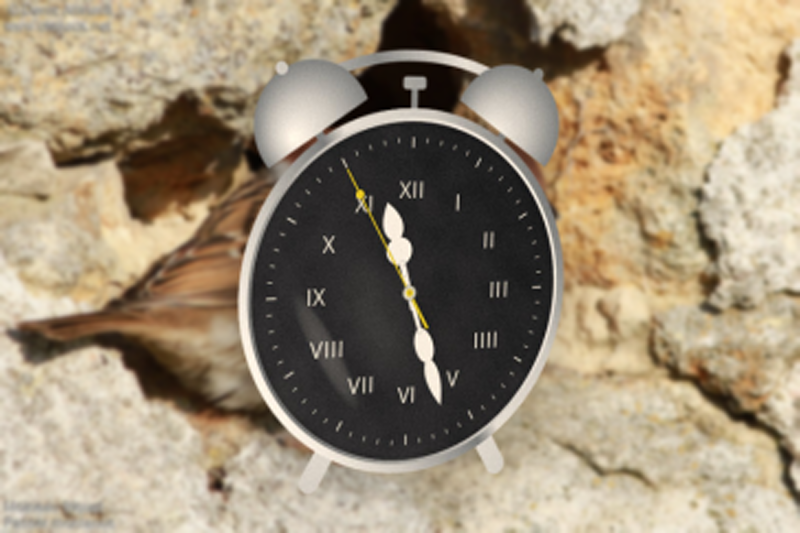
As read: {"hour": 11, "minute": 26, "second": 55}
